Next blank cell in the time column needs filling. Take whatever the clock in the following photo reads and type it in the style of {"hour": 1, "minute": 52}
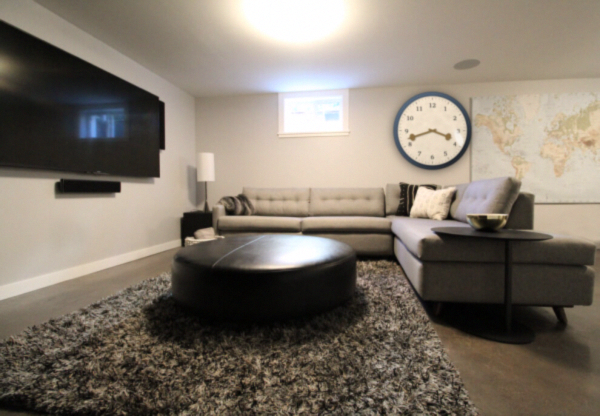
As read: {"hour": 3, "minute": 42}
